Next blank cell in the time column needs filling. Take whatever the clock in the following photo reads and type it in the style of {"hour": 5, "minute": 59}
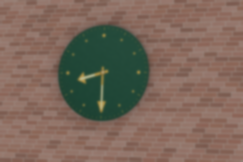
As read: {"hour": 8, "minute": 30}
